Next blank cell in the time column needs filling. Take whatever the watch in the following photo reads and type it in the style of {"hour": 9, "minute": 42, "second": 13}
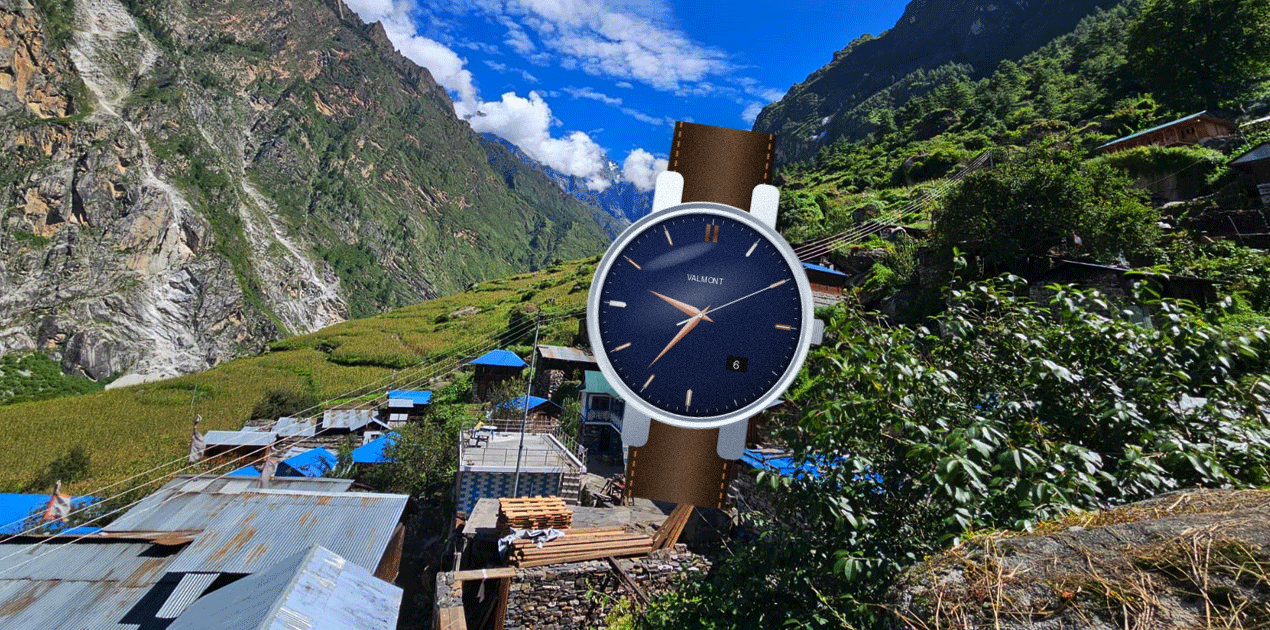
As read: {"hour": 9, "minute": 36, "second": 10}
